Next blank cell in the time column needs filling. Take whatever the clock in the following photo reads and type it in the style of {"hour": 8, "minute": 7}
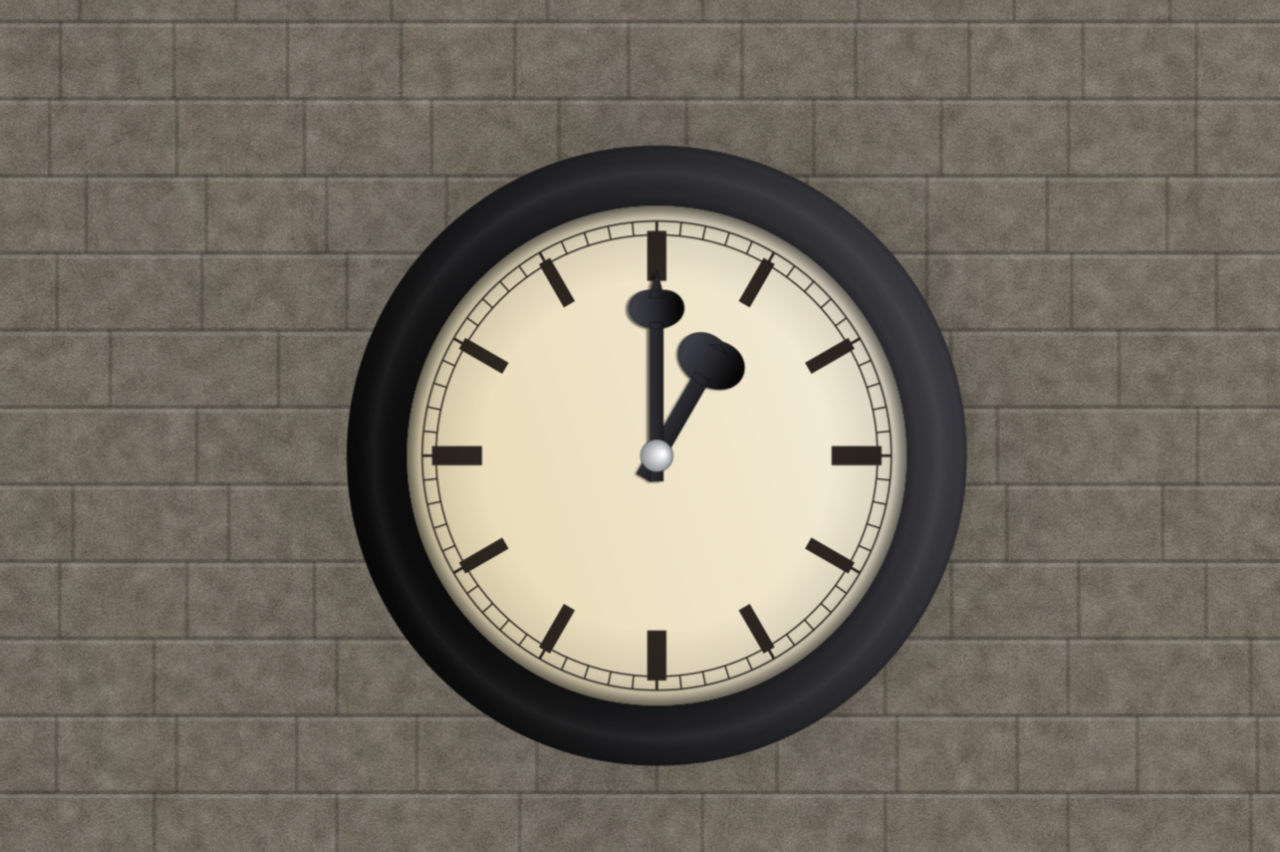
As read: {"hour": 1, "minute": 0}
